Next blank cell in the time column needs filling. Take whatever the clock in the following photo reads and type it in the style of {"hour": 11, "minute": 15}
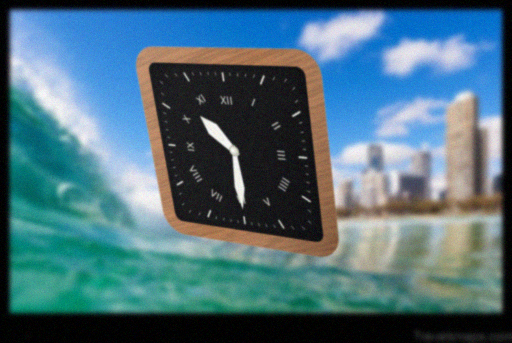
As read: {"hour": 10, "minute": 30}
